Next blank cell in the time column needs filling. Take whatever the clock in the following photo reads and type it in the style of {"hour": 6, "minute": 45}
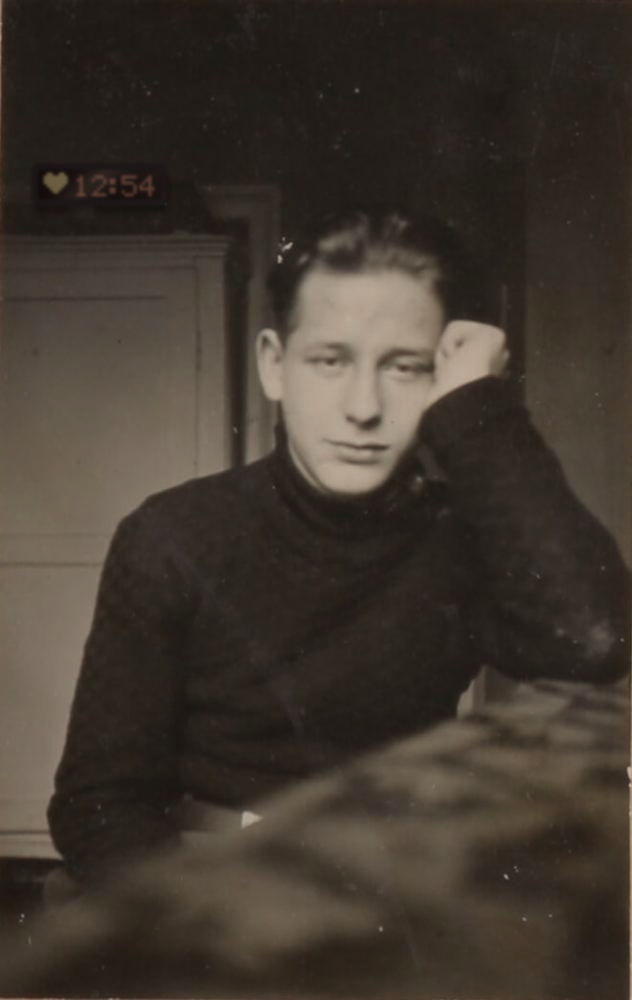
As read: {"hour": 12, "minute": 54}
